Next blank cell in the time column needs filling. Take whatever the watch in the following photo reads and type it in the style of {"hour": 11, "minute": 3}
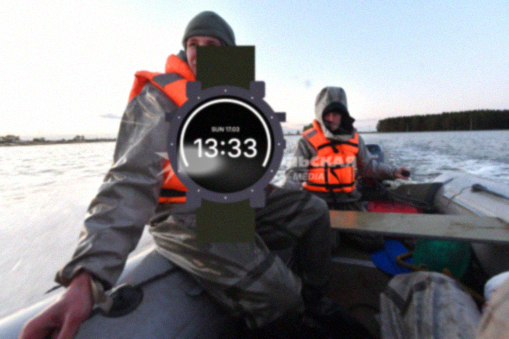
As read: {"hour": 13, "minute": 33}
